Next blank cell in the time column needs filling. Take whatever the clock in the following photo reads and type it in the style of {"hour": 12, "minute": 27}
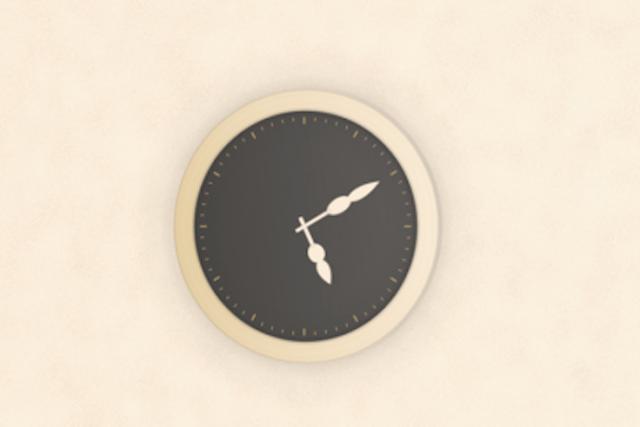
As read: {"hour": 5, "minute": 10}
